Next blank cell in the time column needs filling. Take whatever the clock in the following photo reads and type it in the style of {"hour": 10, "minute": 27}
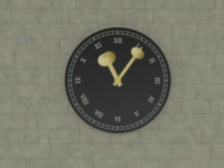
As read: {"hour": 11, "minute": 6}
